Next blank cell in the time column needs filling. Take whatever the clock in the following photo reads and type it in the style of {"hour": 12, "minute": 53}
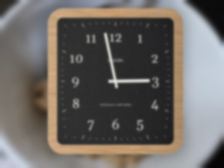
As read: {"hour": 2, "minute": 58}
